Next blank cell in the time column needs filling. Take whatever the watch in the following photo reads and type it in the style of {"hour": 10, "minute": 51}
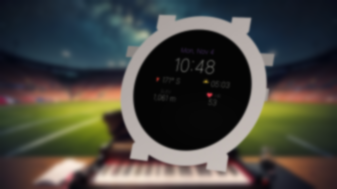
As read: {"hour": 10, "minute": 48}
